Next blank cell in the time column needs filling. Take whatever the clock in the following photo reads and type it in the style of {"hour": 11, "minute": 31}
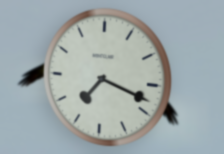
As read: {"hour": 7, "minute": 18}
